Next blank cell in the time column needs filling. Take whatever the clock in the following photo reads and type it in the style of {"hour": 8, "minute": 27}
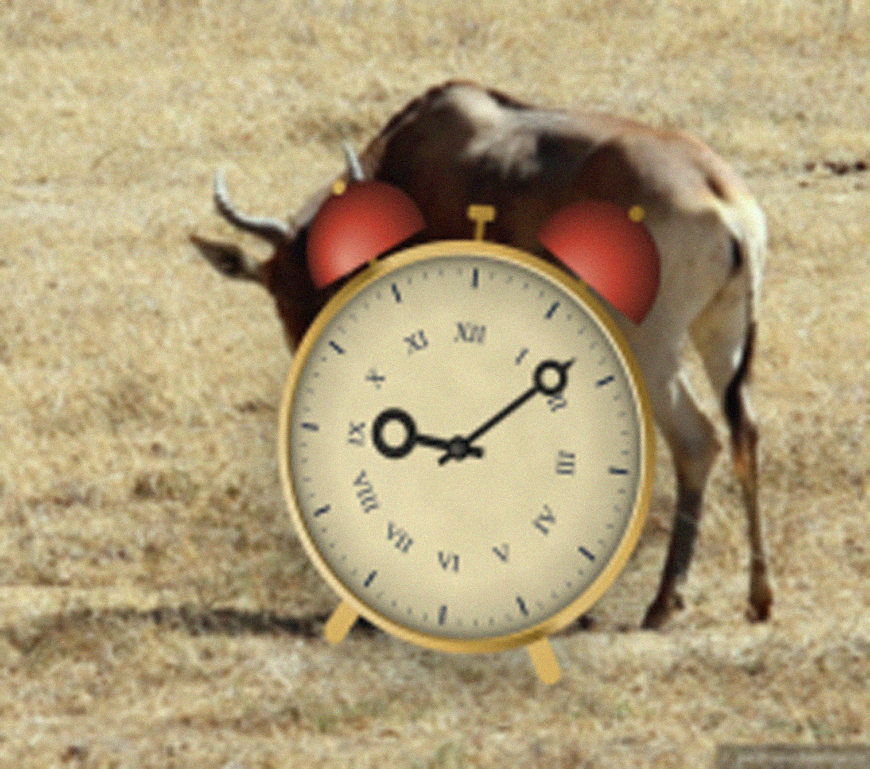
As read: {"hour": 9, "minute": 8}
